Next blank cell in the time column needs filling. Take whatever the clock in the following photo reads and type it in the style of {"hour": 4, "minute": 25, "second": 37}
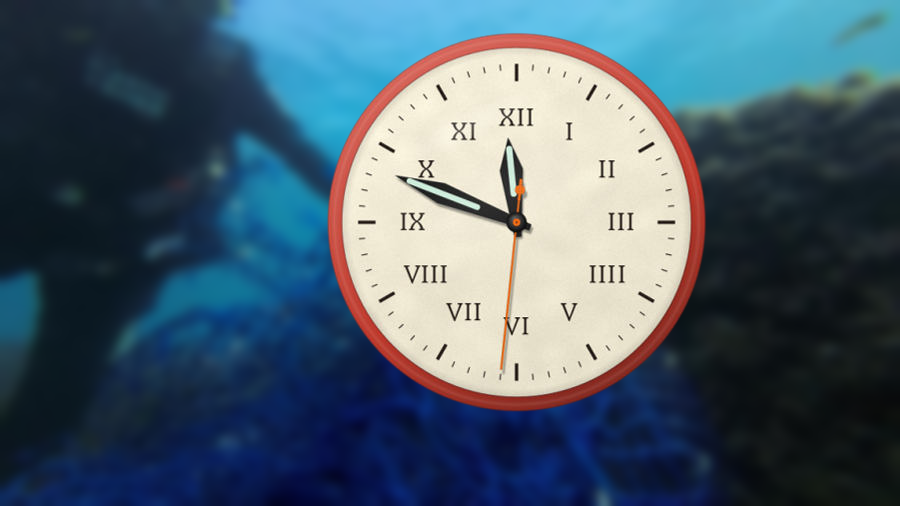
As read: {"hour": 11, "minute": 48, "second": 31}
